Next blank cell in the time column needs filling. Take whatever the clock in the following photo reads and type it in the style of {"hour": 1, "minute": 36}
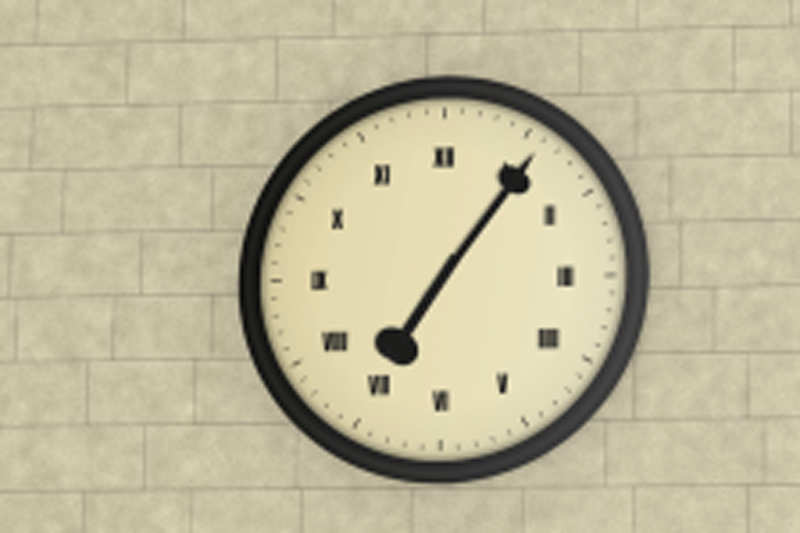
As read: {"hour": 7, "minute": 6}
